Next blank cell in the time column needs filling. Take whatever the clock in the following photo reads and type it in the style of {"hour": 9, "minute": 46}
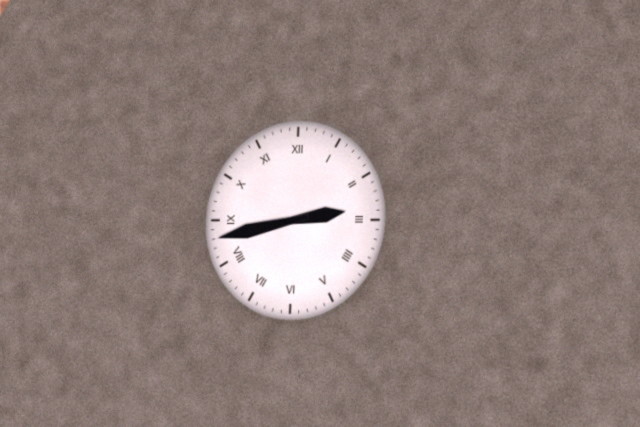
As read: {"hour": 2, "minute": 43}
